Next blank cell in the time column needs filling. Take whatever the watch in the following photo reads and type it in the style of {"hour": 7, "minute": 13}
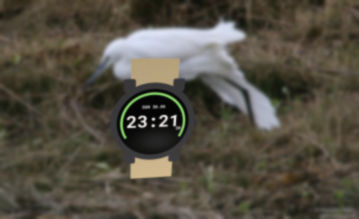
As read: {"hour": 23, "minute": 21}
